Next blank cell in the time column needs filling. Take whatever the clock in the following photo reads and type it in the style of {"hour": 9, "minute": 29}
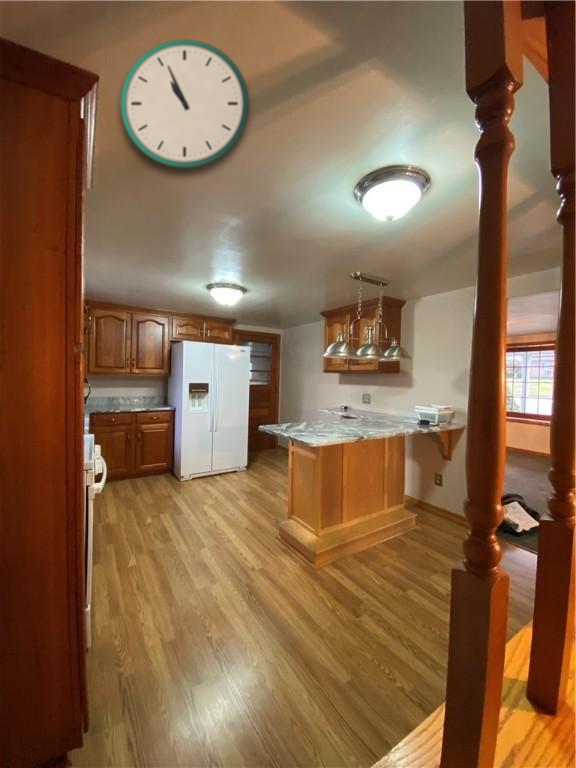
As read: {"hour": 10, "minute": 56}
